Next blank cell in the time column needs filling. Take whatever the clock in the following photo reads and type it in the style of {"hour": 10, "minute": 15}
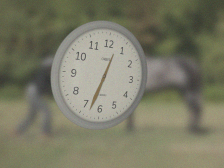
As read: {"hour": 12, "minute": 33}
